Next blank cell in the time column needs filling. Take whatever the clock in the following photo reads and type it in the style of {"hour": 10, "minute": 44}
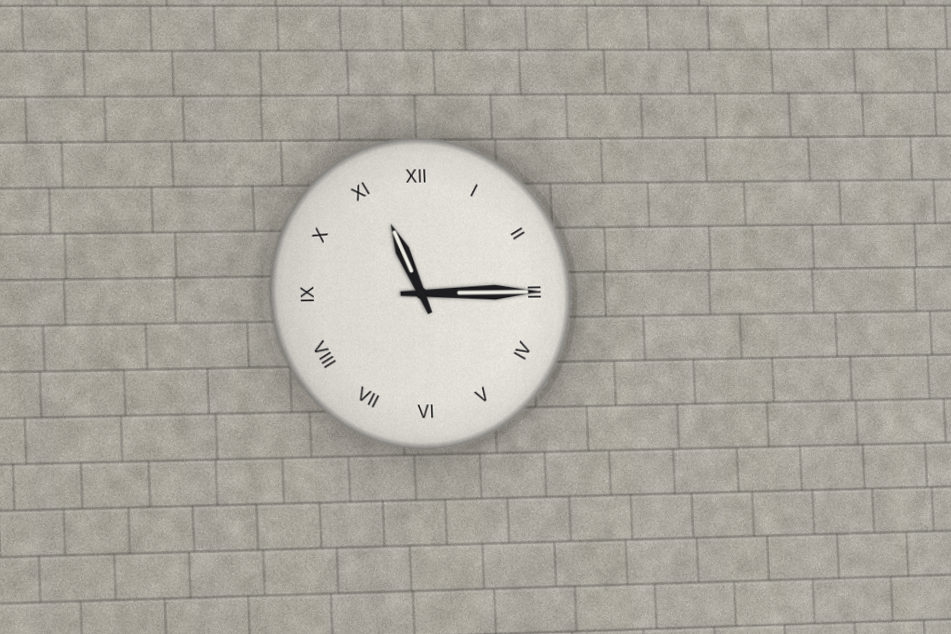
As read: {"hour": 11, "minute": 15}
